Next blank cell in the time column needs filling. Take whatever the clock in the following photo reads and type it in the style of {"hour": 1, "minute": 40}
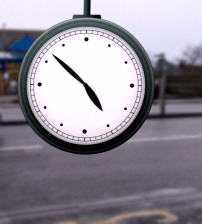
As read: {"hour": 4, "minute": 52}
